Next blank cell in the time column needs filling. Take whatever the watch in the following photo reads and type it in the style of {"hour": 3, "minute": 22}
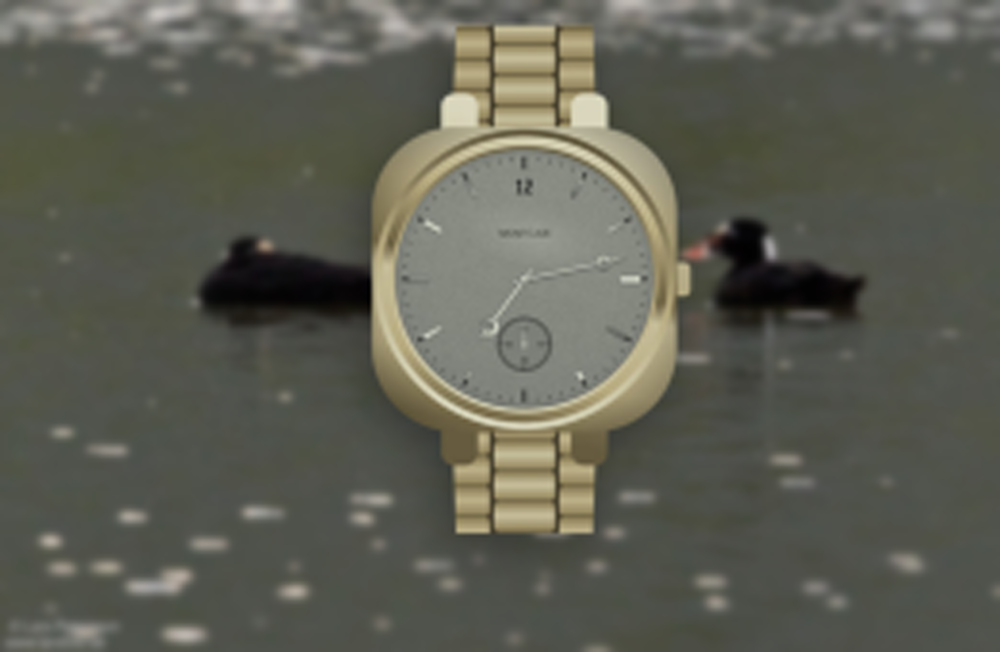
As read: {"hour": 7, "minute": 13}
